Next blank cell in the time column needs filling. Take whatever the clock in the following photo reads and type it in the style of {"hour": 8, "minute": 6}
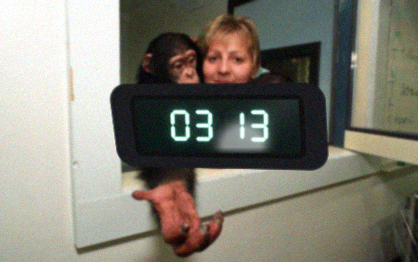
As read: {"hour": 3, "minute": 13}
